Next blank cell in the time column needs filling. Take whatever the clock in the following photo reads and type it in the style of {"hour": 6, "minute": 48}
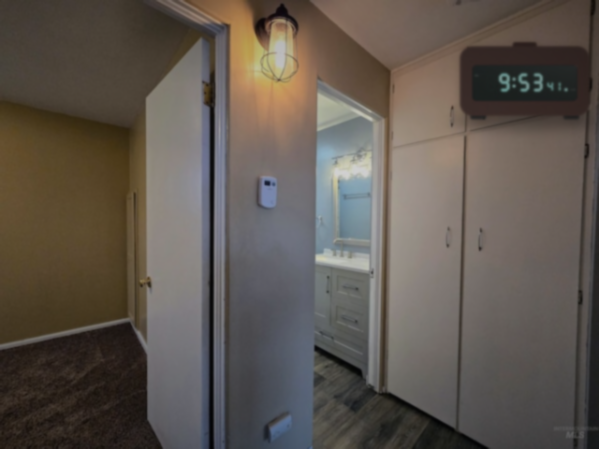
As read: {"hour": 9, "minute": 53}
